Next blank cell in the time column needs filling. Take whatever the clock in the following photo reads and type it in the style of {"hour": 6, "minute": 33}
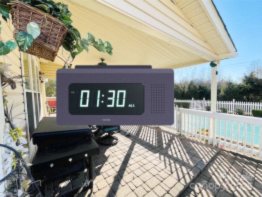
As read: {"hour": 1, "minute": 30}
